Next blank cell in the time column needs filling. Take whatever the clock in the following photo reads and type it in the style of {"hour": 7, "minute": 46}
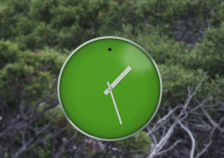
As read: {"hour": 1, "minute": 27}
